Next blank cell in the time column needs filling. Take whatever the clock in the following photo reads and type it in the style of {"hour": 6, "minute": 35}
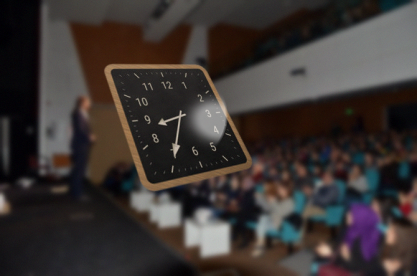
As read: {"hour": 8, "minute": 35}
